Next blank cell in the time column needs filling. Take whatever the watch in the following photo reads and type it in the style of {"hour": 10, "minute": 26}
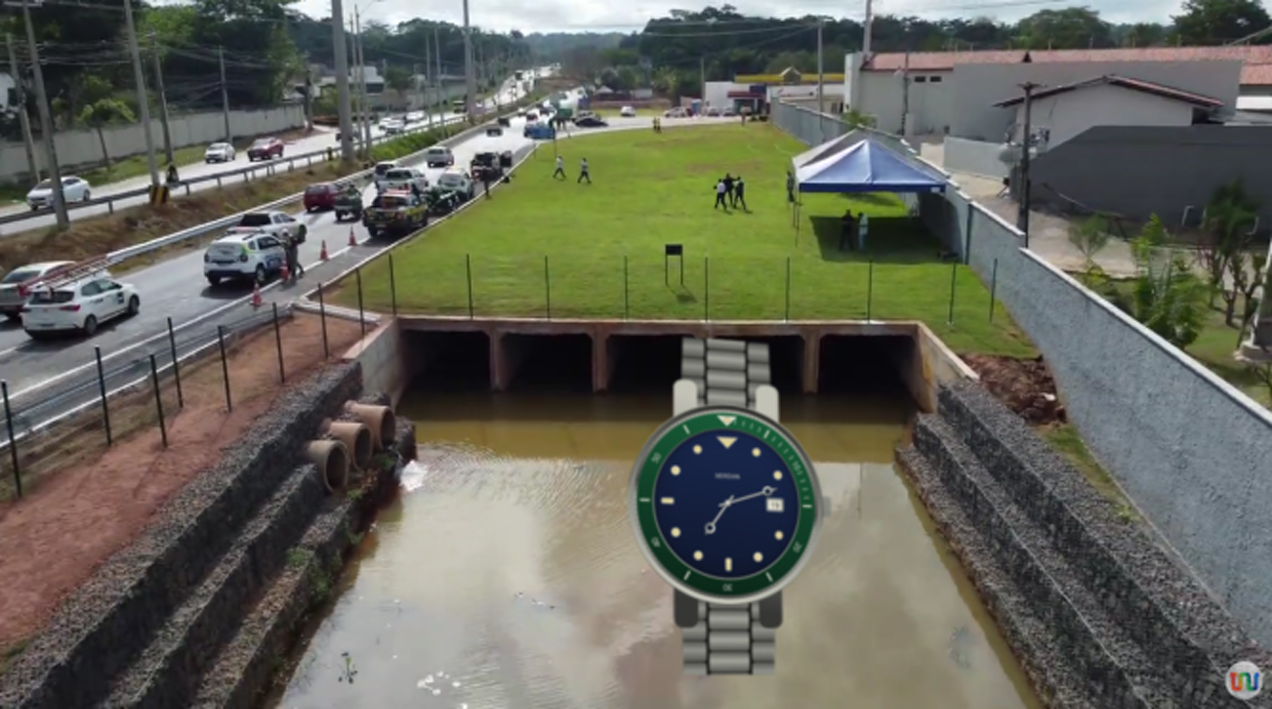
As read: {"hour": 7, "minute": 12}
